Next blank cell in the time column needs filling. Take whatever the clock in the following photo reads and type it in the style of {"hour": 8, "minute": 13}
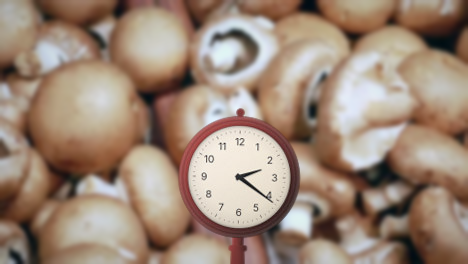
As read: {"hour": 2, "minute": 21}
